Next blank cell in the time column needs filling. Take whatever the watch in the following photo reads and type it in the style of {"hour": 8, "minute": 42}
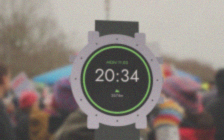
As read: {"hour": 20, "minute": 34}
